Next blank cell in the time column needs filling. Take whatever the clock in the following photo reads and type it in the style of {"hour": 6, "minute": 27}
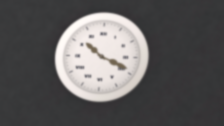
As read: {"hour": 10, "minute": 19}
